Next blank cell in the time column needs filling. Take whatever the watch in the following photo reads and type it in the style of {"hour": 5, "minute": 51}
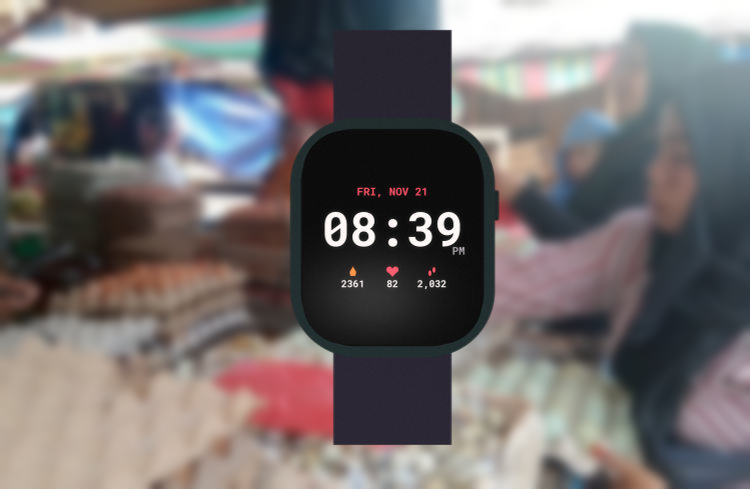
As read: {"hour": 8, "minute": 39}
